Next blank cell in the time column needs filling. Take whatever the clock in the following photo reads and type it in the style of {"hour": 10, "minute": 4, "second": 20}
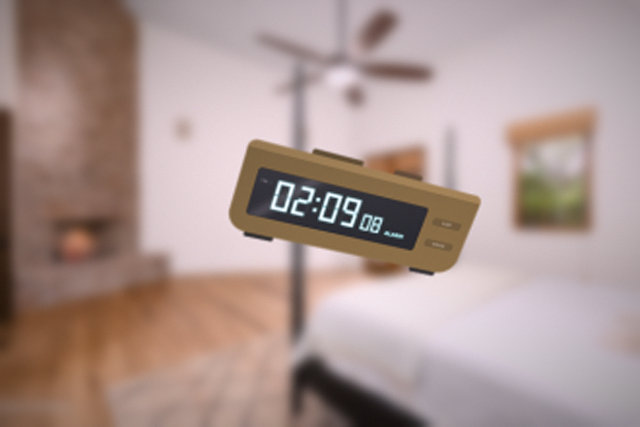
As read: {"hour": 2, "minute": 9, "second": 8}
